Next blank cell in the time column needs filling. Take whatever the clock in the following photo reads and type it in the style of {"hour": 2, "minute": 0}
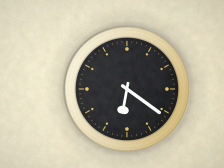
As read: {"hour": 6, "minute": 21}
